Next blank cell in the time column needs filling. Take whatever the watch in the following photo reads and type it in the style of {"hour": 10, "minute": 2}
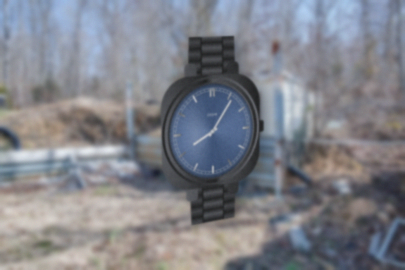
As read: {"hour": 8, "minute": 6}
